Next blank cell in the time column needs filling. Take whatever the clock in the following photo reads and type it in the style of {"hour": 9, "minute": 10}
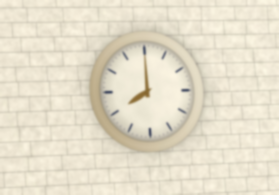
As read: {"hour": 8, "minute": 0}
